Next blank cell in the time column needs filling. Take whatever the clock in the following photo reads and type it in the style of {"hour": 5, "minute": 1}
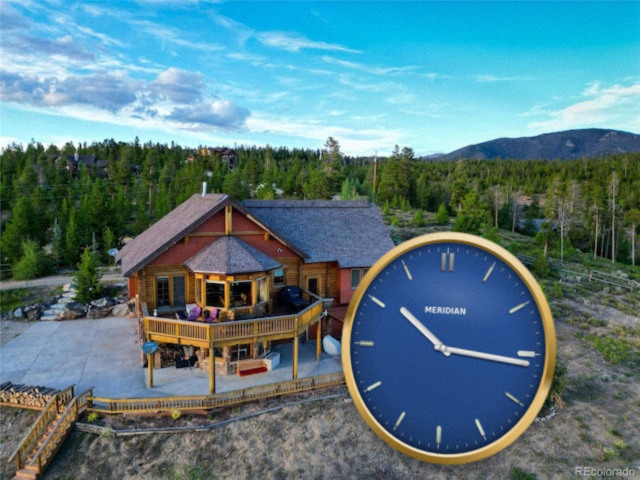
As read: {"hour": 10, "minute": 16}
